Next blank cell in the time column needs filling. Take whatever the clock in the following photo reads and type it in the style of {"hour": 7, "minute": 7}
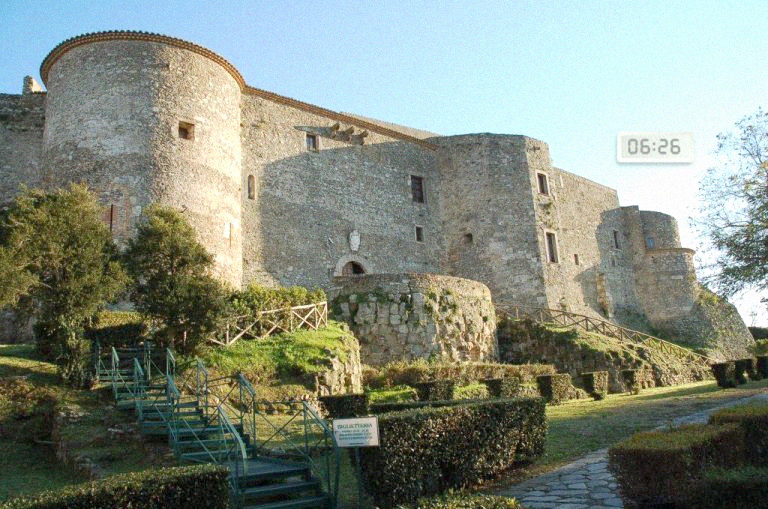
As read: {"hour": 6, "minute": 26}
